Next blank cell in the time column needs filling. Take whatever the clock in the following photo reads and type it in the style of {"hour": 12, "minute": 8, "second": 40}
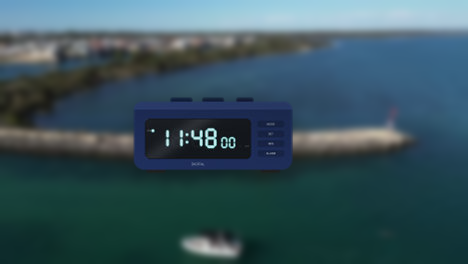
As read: {"hour": 11, "minute": 48, "second": 0}
